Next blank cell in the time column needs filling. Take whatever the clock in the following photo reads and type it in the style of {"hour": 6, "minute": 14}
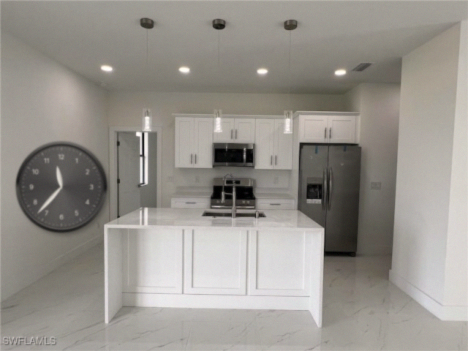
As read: {"hour": 11, "minute": 37}
